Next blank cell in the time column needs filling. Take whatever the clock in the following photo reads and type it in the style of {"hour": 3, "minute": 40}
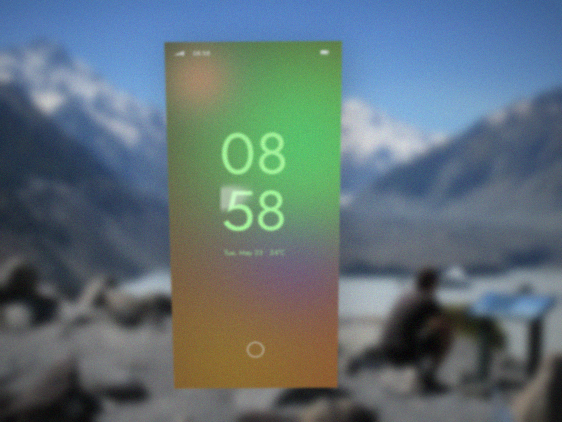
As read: {"hour": 8, "minute": 58}
